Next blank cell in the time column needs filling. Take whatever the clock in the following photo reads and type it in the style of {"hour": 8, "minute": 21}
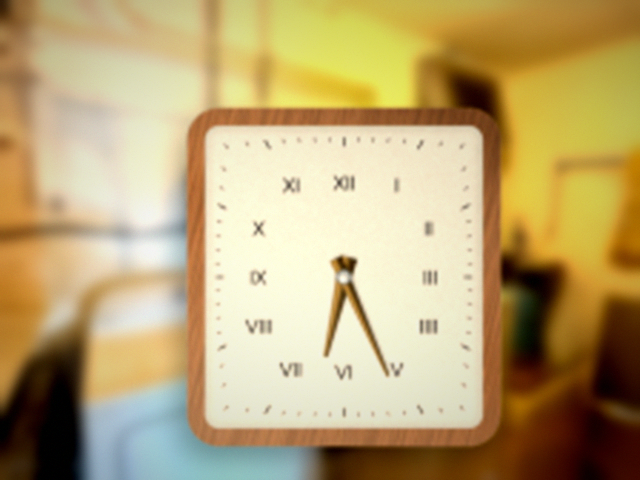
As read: {"hour": 6, "minute": 26}
